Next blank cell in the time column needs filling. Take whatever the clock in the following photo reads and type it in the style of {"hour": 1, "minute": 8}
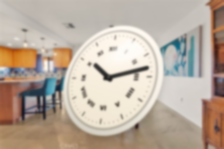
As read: {"hour": 10, "minute": 13}
